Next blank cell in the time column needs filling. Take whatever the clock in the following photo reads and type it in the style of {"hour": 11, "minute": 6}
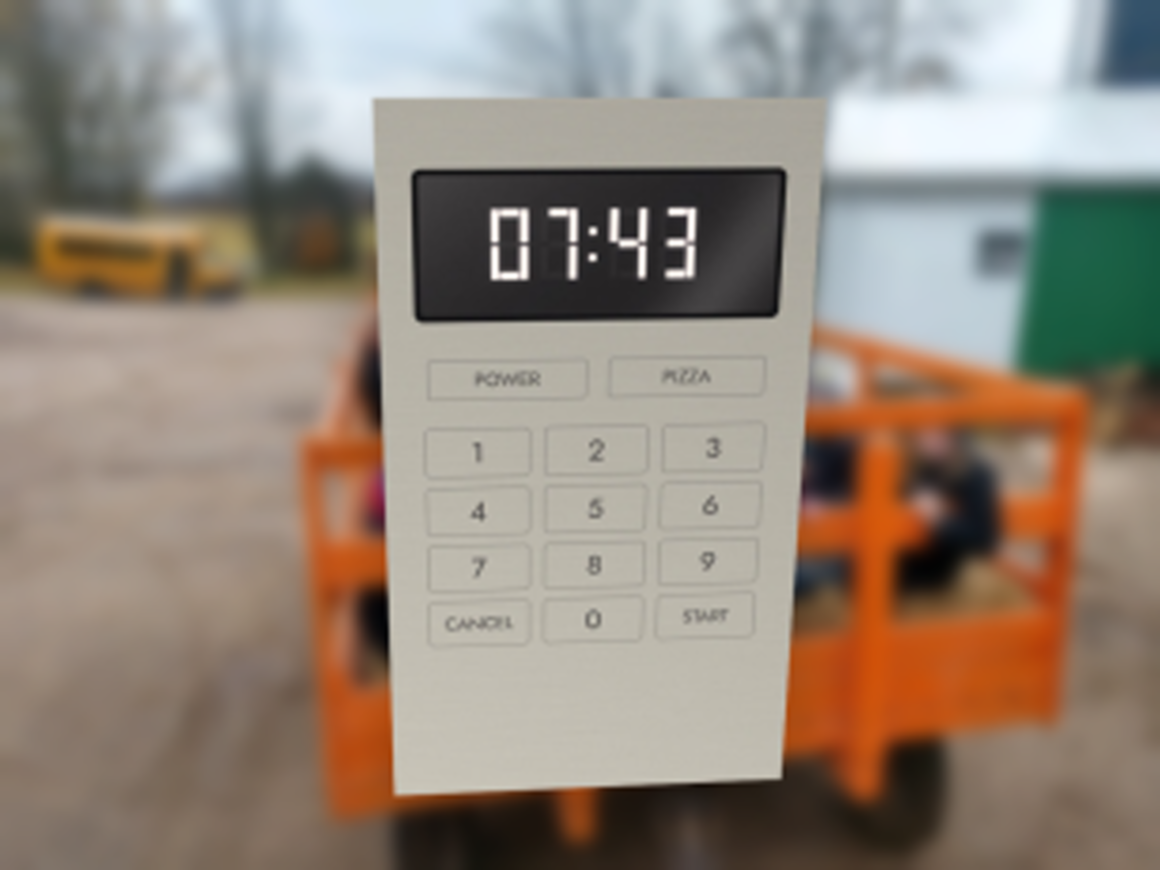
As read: {"hour": 7, "minute": 43}
